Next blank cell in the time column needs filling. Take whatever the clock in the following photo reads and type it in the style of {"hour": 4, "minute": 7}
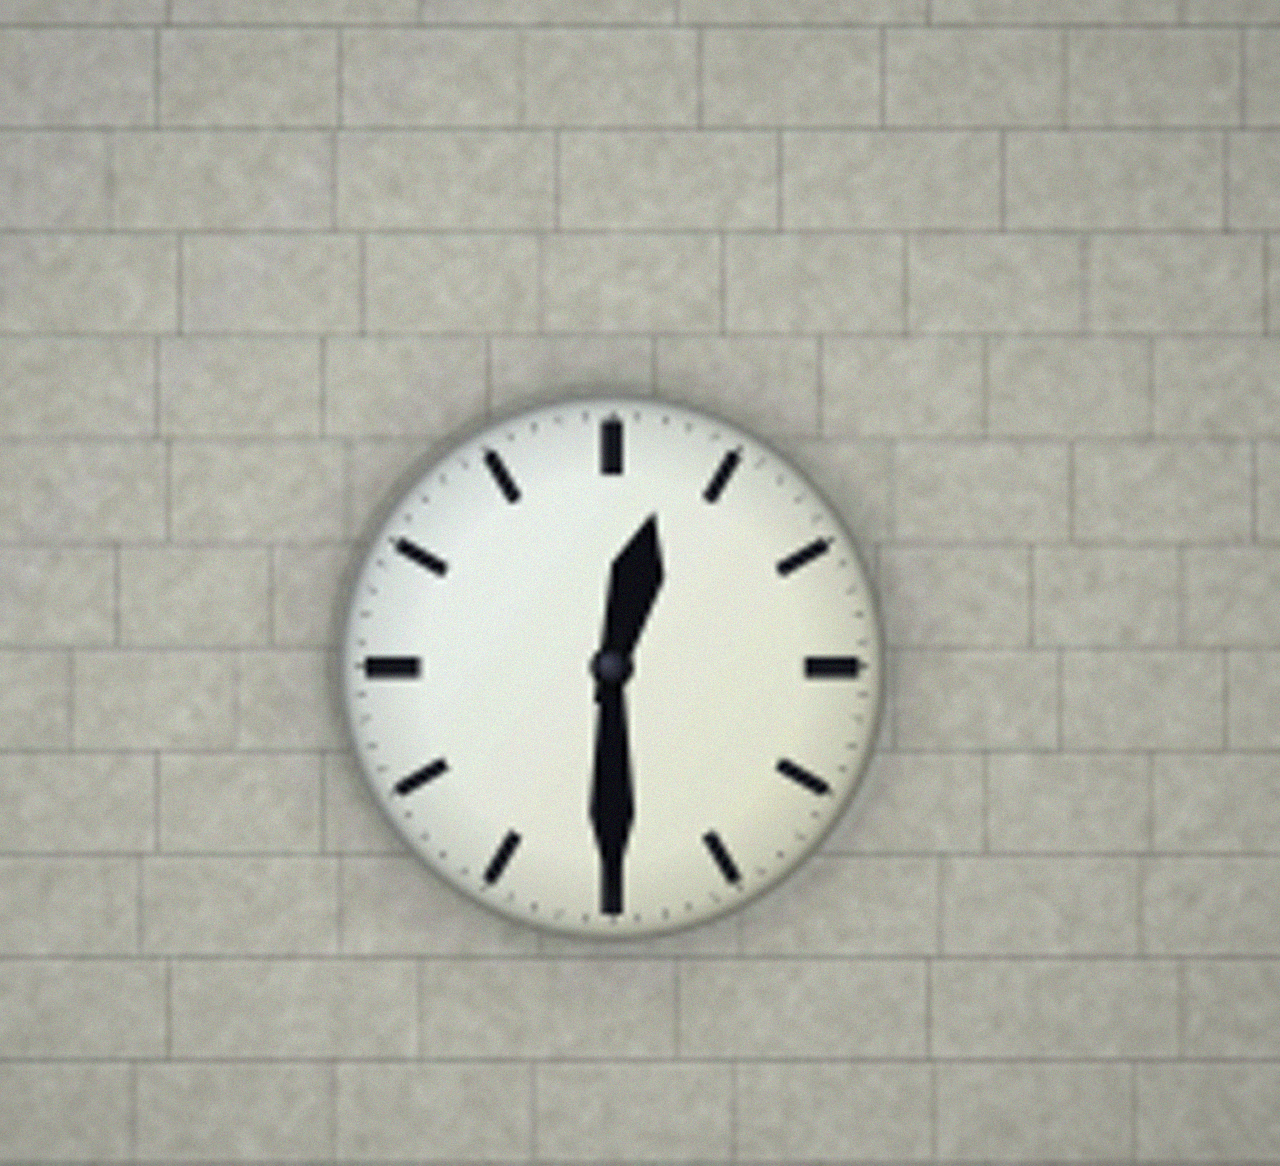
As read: {"hour": 12, "minute": 30}
